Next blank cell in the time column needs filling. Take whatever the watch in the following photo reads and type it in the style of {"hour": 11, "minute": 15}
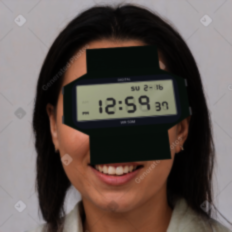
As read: {"hour": 12, "minute": 59}
